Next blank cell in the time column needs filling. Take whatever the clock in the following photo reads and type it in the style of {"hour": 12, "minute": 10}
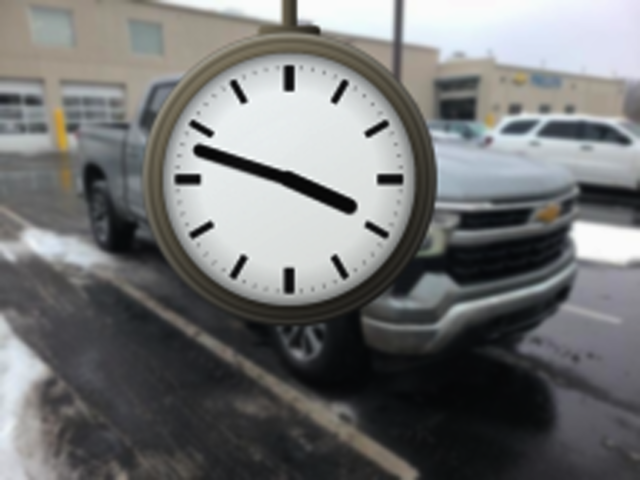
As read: {"hour": 3, "minute": 48}
